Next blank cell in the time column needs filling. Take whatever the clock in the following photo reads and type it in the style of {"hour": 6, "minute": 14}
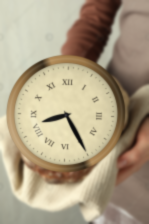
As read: {"hour": 8, "minute": 25}
